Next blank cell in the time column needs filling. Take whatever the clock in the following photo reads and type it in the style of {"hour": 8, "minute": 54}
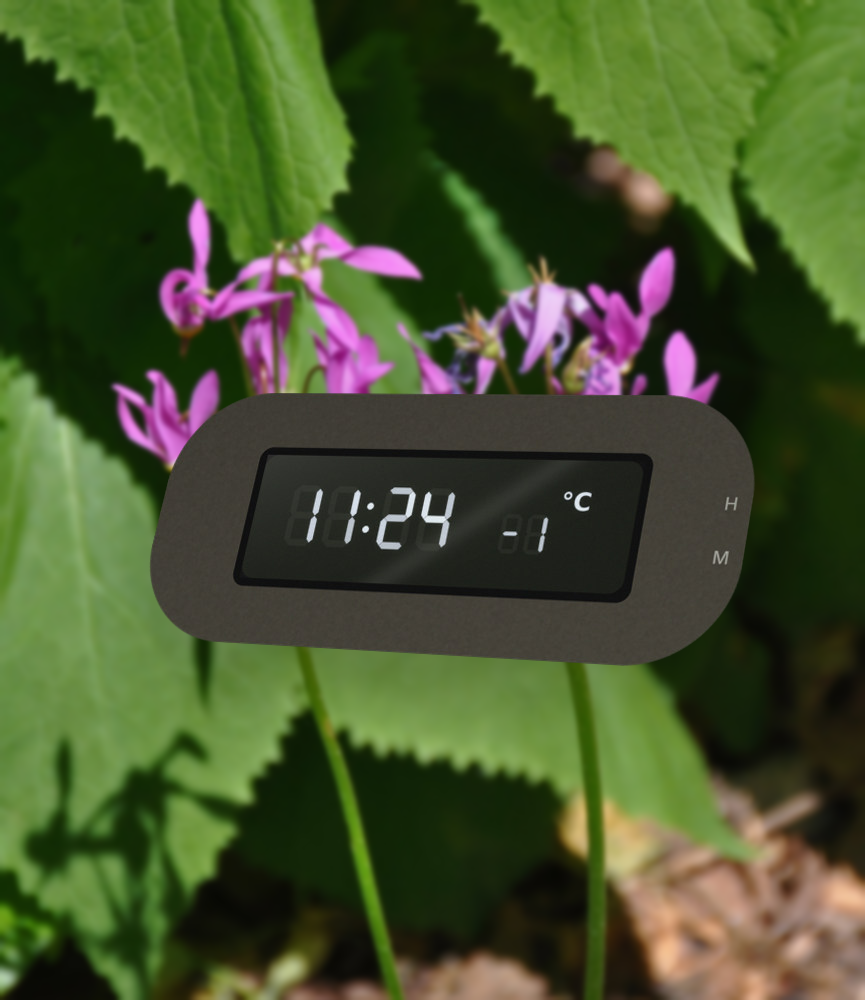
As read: {"hour": 11, "minute": 24}
